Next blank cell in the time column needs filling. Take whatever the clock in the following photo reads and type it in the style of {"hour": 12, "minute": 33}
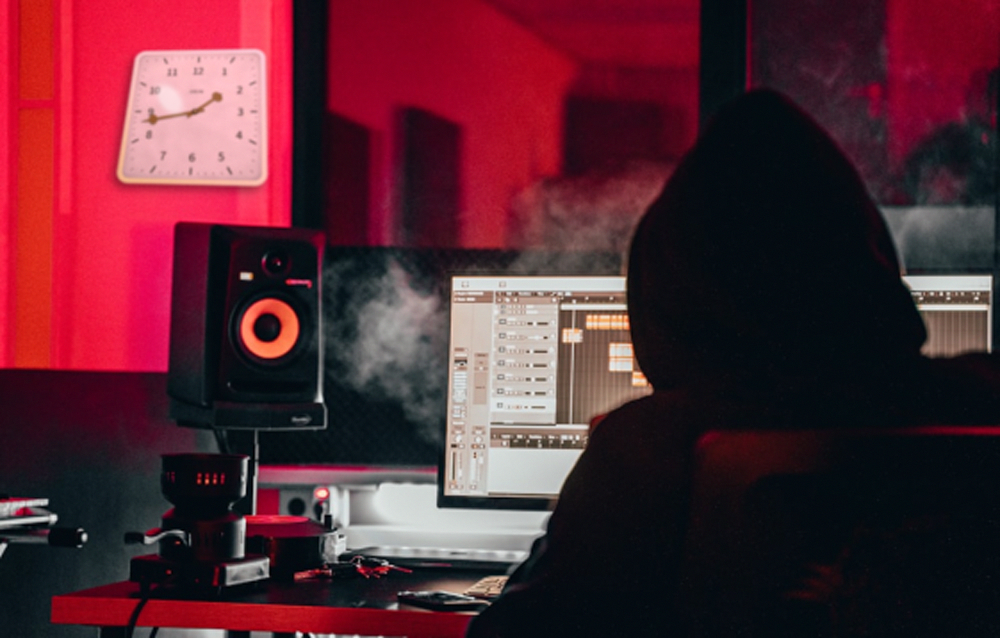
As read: {"hour": 1, "minute": 43}
